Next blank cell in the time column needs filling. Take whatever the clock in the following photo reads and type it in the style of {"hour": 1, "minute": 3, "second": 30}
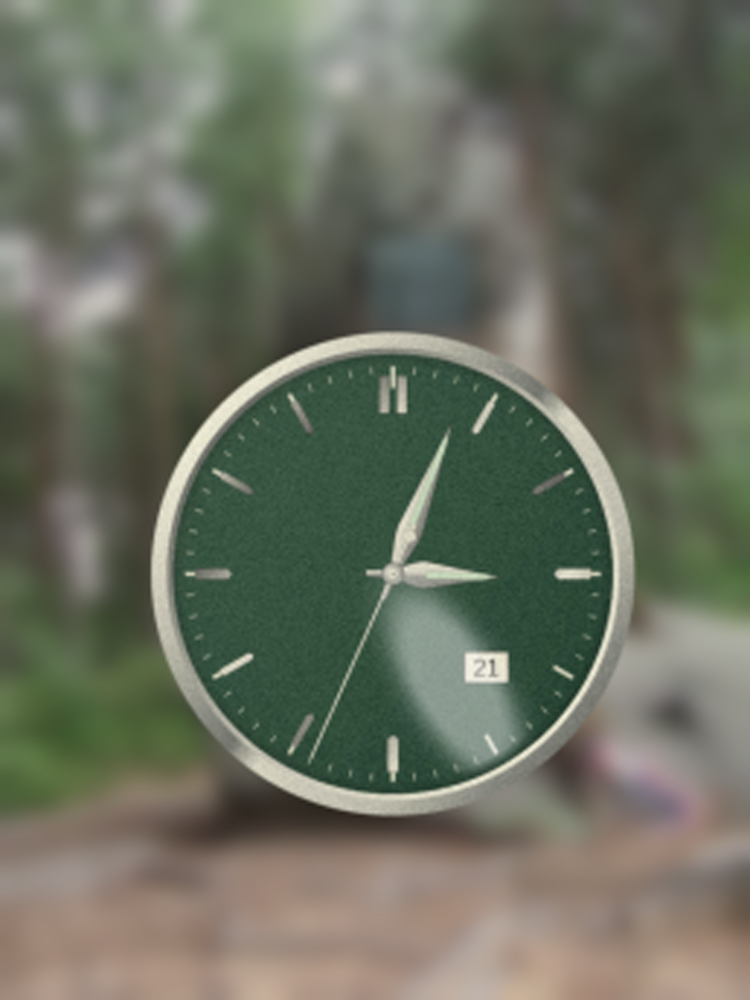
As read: {"hour": 3, "minute": 3, "second": 34}
